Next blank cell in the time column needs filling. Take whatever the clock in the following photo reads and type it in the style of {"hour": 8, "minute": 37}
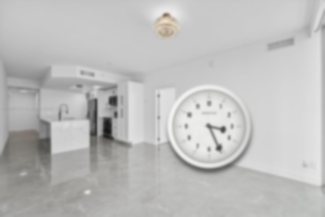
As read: {"hour": 3, "minute": 26}
